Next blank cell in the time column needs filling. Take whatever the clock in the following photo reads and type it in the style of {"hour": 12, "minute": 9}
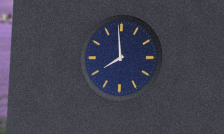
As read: {"hour": 7, "minute": 59}
